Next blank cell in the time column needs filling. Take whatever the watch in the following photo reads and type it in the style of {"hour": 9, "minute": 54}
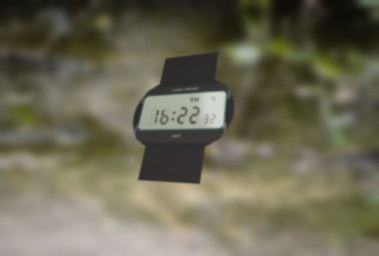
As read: {"hour": 16, "minute": 22}
